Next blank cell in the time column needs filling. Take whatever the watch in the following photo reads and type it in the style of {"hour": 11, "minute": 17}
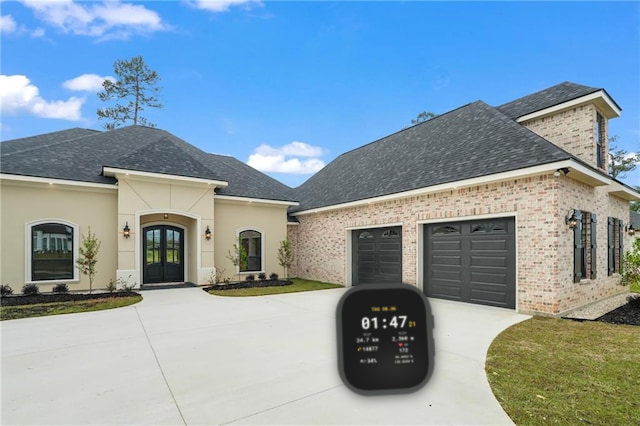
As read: {"hour": 1, "minute": 47}
